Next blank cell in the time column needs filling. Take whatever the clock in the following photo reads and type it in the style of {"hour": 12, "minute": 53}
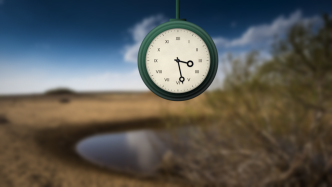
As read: {"hour": 3, "minute": 28}
